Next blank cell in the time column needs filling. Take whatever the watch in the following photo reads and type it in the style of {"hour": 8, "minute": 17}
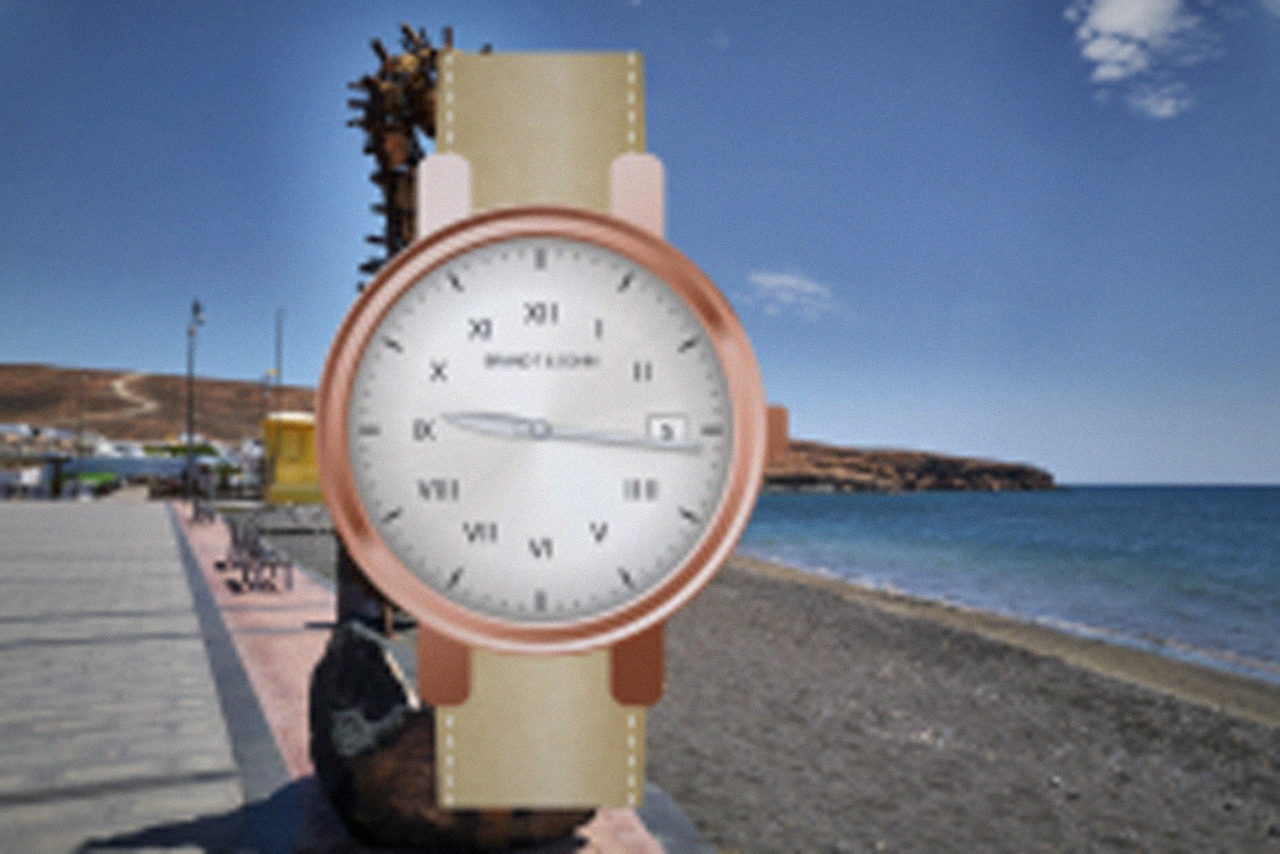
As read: {"hour": 9, "minute": 16}
